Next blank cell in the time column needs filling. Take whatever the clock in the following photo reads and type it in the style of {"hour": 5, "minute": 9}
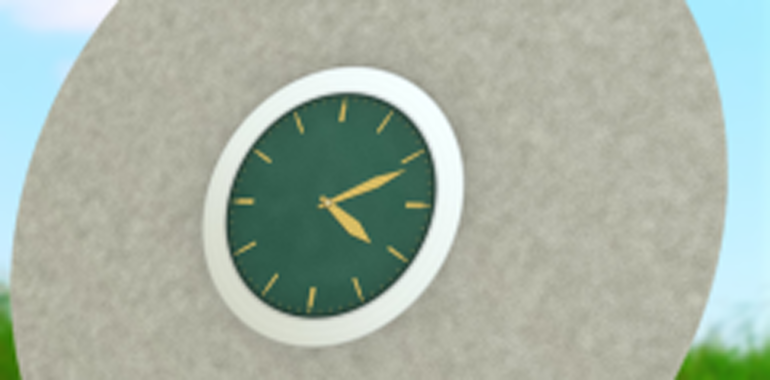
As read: {"hour": 4, "minute": 11}
